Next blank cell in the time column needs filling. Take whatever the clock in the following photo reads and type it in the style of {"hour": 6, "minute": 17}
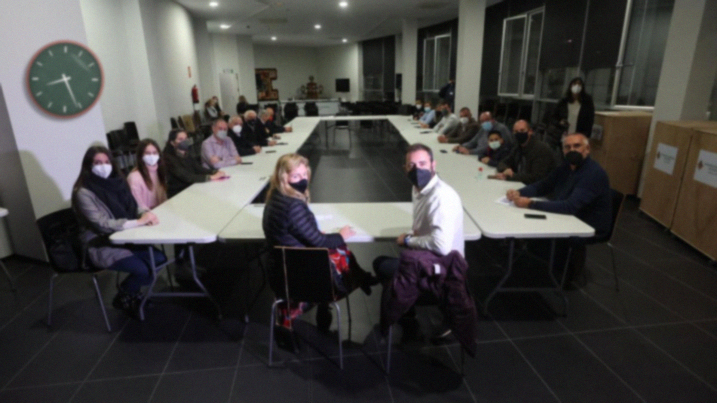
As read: {"hour": 8, "minute": 26}
